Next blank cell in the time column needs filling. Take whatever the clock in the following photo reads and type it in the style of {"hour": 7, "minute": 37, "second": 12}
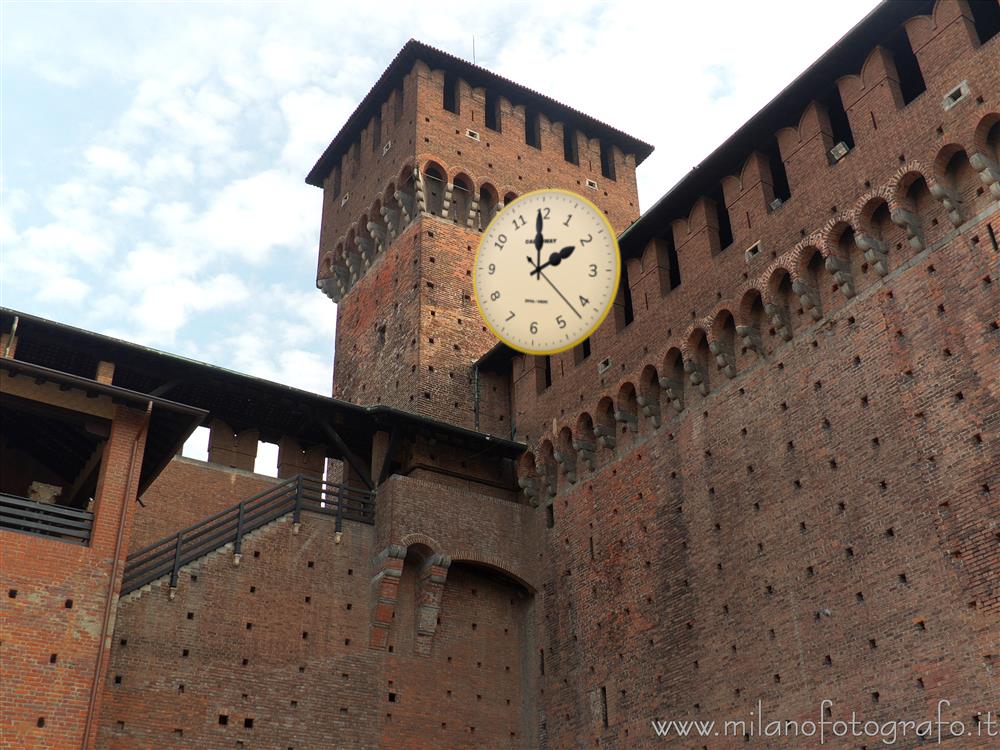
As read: {"hour": 1, "minute": 59, "second": 22}
